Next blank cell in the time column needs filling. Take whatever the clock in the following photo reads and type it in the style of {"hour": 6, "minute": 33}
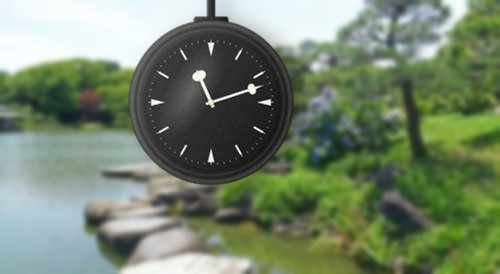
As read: {"hour": 11, "minute": 12}
